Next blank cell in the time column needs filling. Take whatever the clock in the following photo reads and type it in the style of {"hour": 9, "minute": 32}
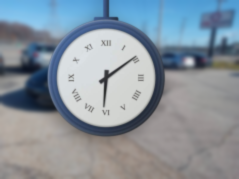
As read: {"hour": 6, "minute": 9}
